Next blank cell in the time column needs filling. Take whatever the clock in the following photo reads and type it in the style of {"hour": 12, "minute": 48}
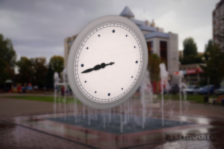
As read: {"hour": 8, "minute": 43}
